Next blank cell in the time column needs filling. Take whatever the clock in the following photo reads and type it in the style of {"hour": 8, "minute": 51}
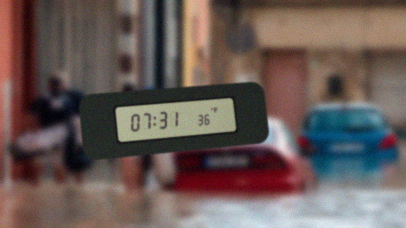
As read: {"hour": 7, "minute": 31}
